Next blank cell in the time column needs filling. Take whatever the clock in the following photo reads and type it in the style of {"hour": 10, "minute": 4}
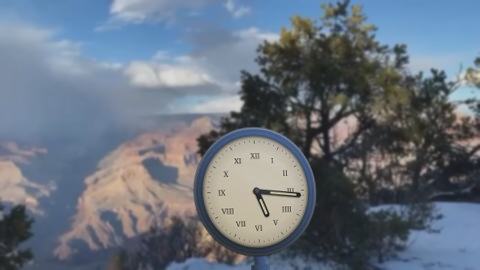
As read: {"hour": 5, "minute": 16}
